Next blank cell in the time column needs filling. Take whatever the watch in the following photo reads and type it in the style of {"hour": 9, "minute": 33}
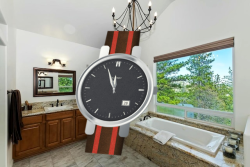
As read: {"hour": 11, "minute": 56}
